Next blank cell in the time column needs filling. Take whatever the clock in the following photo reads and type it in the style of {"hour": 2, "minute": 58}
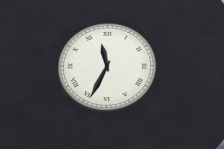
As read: {"hour": 11, "minute": 34}
